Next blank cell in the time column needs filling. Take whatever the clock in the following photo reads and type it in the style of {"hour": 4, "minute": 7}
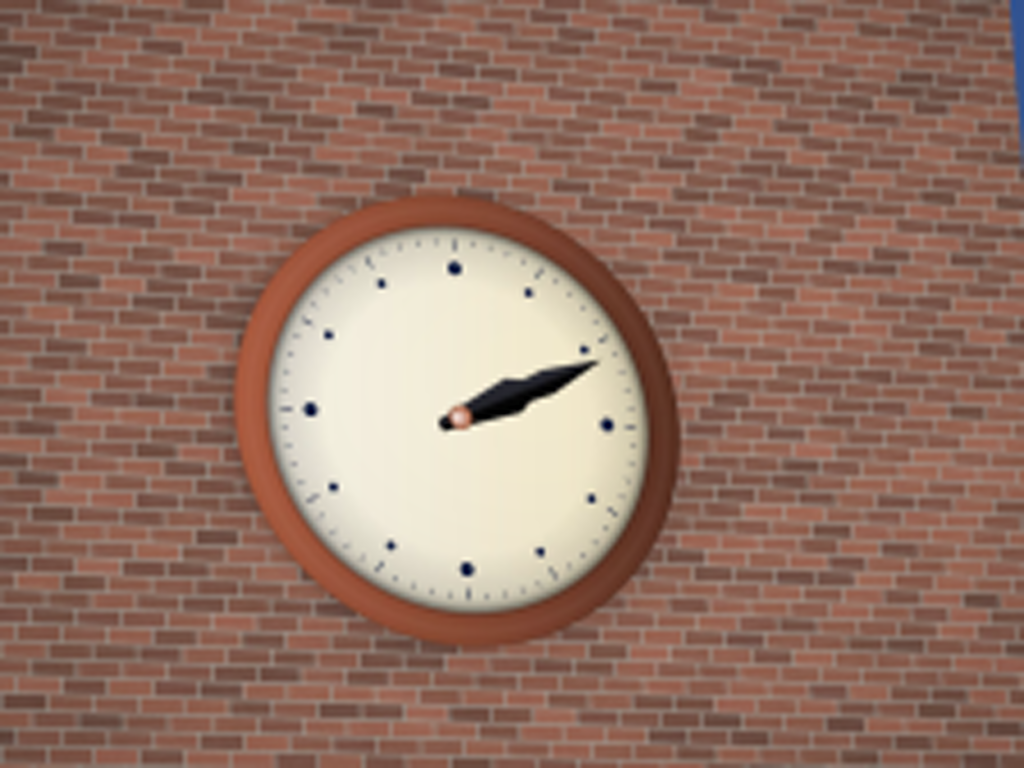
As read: {"hour": 2, "minute": 11}
